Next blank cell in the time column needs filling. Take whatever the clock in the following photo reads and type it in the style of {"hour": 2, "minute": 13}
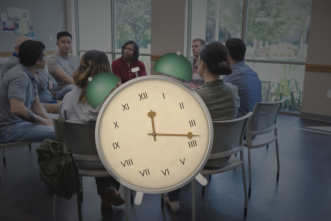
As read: {"hour": 12, "minute": 18}
